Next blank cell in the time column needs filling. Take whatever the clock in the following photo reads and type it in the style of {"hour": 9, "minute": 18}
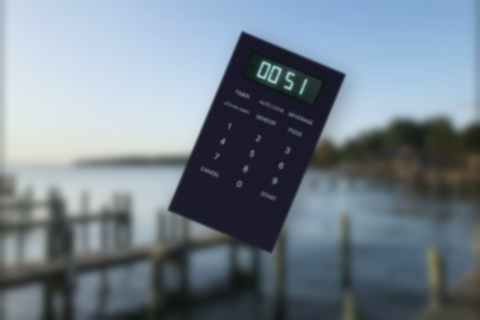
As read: {"hour": 0, "minute": 51}
